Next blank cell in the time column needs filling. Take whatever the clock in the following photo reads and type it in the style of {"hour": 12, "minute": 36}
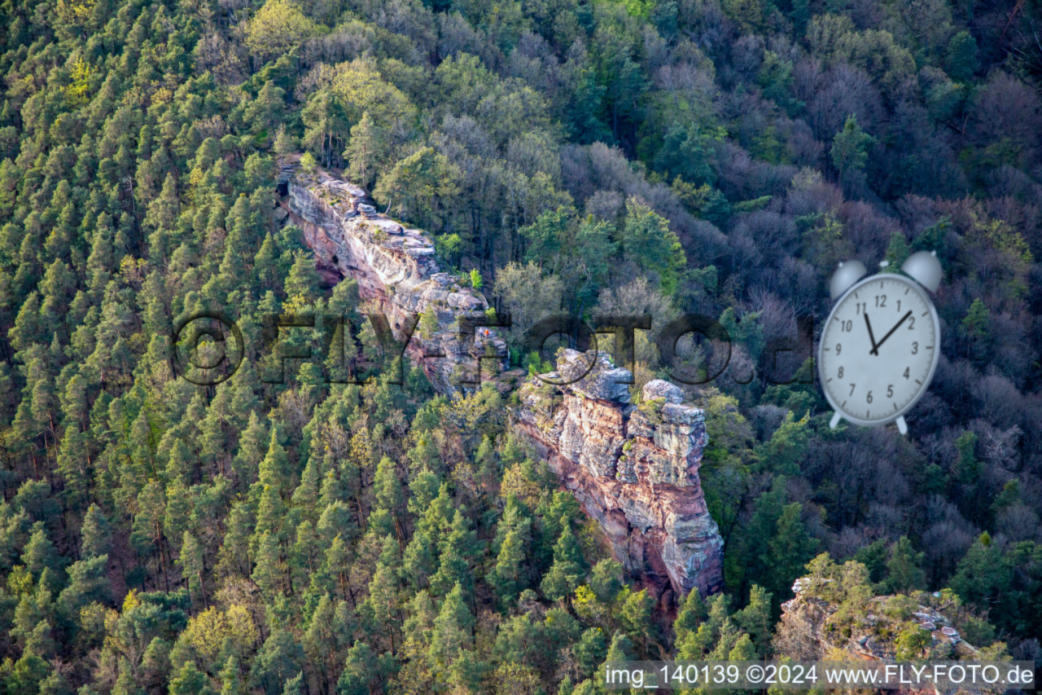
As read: {"hour": 11, "minute": 8}
